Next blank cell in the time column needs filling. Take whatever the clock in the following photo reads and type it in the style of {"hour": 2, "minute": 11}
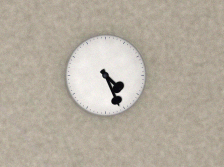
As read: {"hour": 4, "minute": 26}
